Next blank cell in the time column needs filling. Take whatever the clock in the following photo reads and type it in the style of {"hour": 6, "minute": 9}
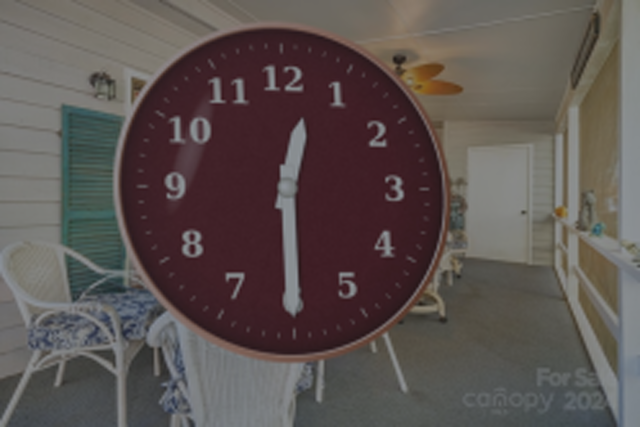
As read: {"hour": 12, "minute": 30}
